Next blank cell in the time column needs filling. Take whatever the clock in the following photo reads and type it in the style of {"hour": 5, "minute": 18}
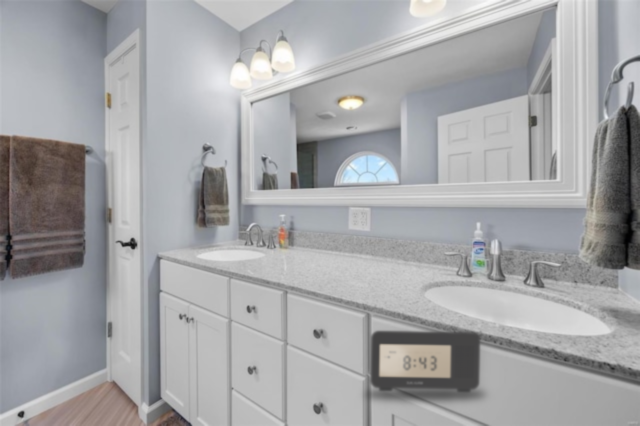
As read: {"hour": 8, "minute": 43}
